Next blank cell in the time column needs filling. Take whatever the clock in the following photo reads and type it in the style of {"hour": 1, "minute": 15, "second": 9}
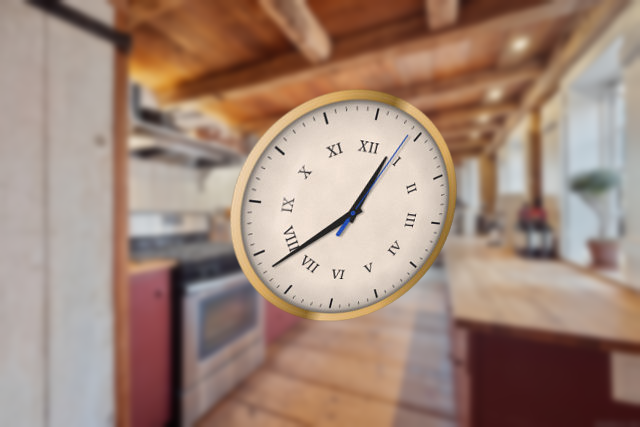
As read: {"hour": 12, "minute": 38, "second": 4}
